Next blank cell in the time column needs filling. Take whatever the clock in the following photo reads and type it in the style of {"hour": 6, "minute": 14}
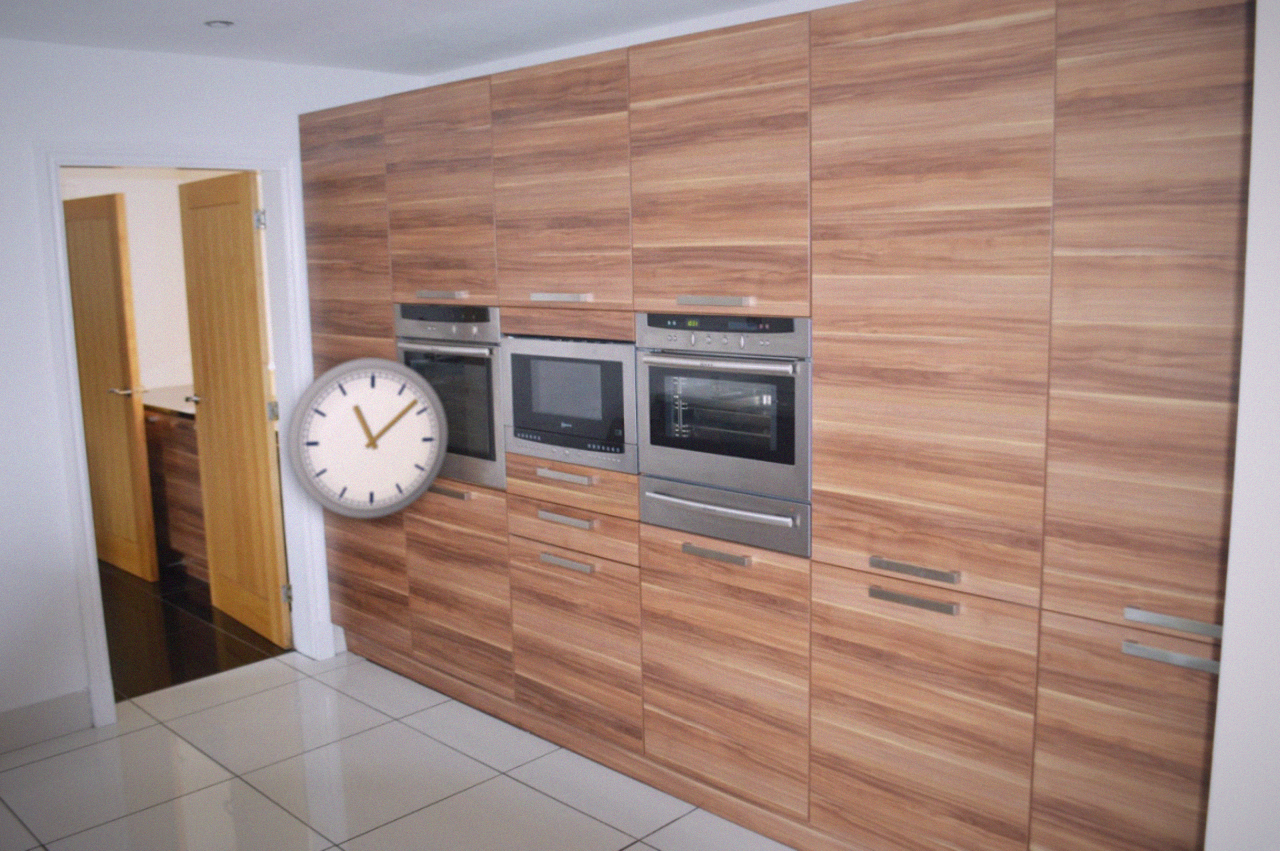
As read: {"hour": 11, "minute": 8}
